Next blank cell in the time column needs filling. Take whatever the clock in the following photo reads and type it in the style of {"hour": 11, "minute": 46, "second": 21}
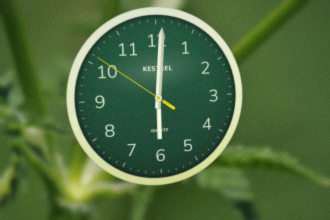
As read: {"hour": 6, "minute": 0, "second": 51}
